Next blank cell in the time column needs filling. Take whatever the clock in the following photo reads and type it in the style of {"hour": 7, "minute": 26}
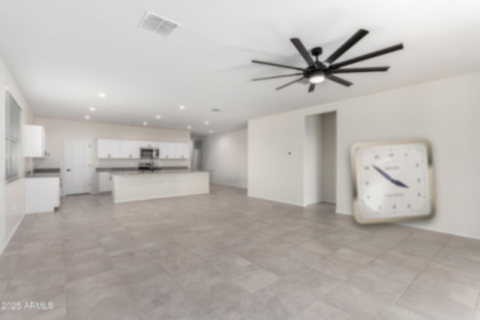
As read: {"hour": 3, "minute": 52}
